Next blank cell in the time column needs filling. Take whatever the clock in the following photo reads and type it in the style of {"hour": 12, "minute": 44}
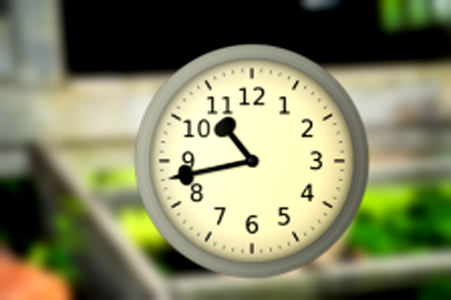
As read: {"hour": 10, "minute": 43}
